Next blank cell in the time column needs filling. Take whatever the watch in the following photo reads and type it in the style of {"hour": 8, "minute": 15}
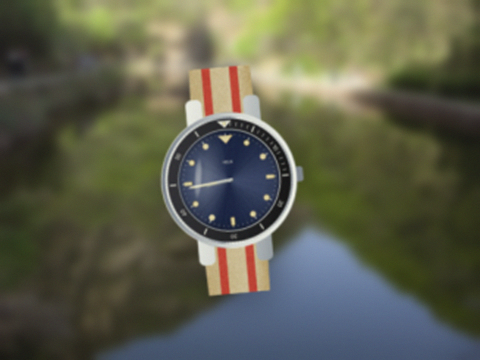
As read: {"hour": 8, "minute": 44}
